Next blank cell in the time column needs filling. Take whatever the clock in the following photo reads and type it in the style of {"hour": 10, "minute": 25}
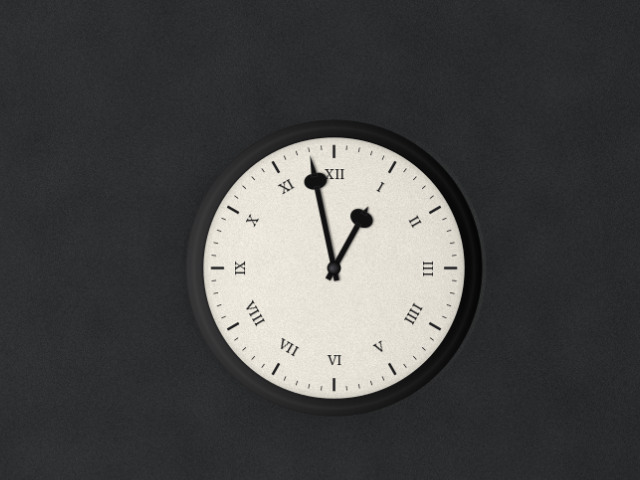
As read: {"hour": 12, "minute": 58}
